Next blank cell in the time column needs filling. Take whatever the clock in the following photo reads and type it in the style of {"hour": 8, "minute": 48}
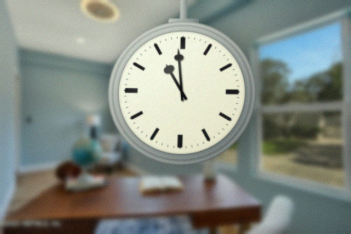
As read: {"hour": 10, "minute": 59}
